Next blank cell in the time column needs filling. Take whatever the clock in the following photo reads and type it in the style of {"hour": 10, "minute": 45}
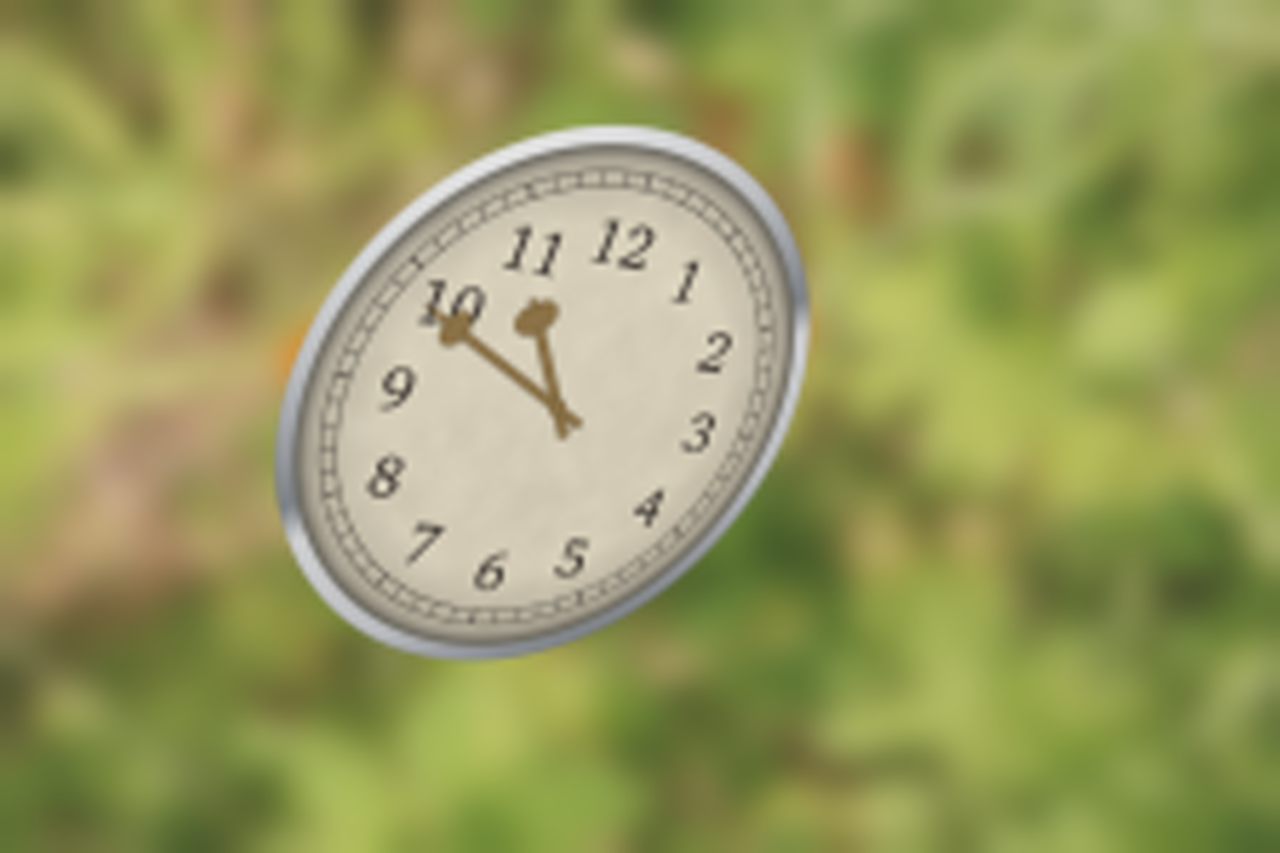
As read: {"hour": 10, "minute": 49}
